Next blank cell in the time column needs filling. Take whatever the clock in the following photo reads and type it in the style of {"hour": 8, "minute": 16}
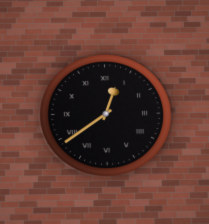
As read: {"hour": 12, "minute": 39}
